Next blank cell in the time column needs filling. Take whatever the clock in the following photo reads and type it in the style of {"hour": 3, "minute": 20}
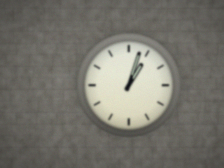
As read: {"hour": 1, "minute": 3}
